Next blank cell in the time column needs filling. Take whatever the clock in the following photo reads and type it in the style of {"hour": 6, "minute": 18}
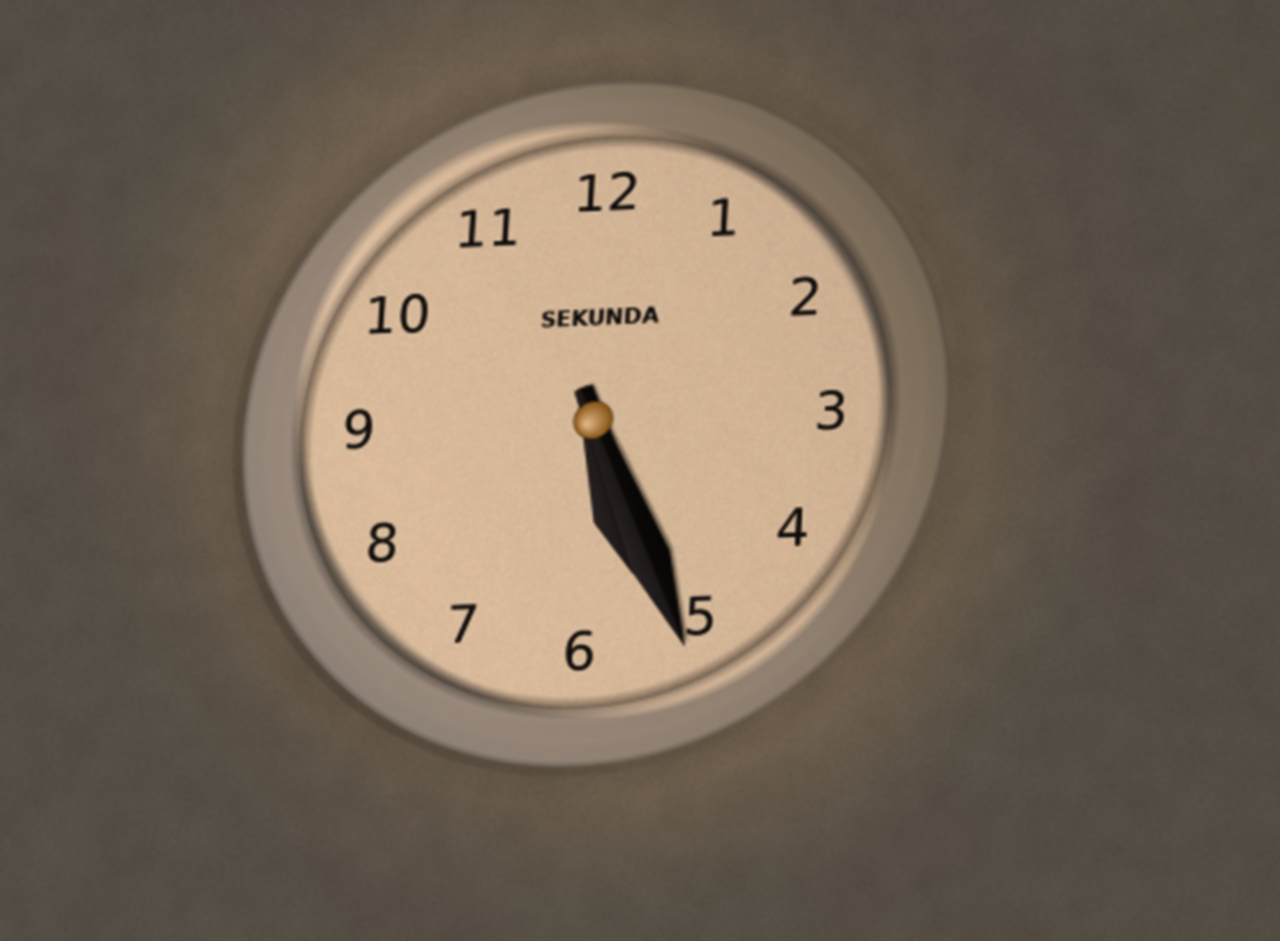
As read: {"hour": 5, "minute": 26}
